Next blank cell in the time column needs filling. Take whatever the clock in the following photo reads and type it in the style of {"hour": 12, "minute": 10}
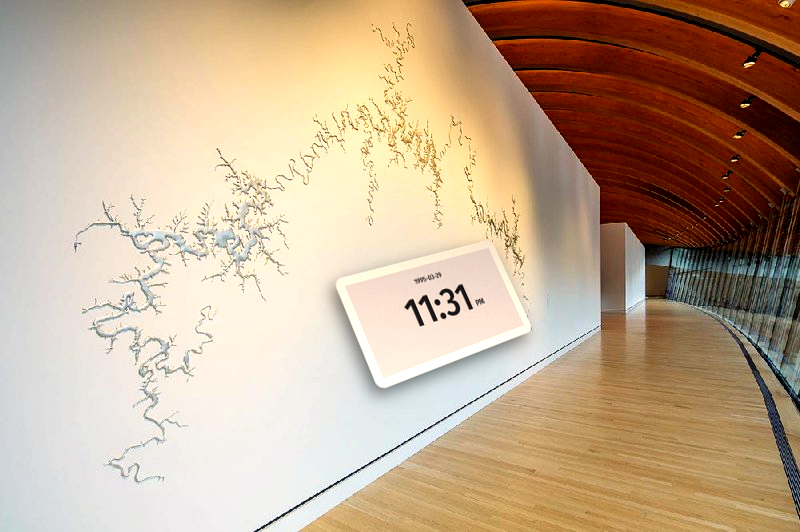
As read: {"hour": 11, "minute": 31}
